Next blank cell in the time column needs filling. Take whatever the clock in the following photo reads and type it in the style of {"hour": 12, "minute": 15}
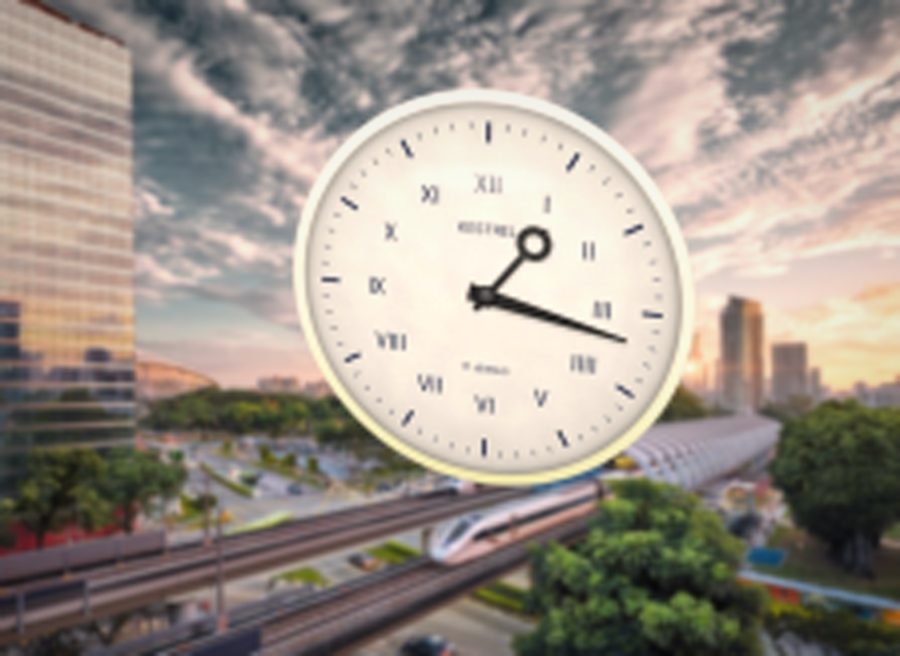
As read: {"hour": 1, "minute": 17}
